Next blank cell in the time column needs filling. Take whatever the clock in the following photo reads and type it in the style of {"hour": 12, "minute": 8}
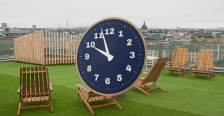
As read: {"hour": 9, "minute": 57}
